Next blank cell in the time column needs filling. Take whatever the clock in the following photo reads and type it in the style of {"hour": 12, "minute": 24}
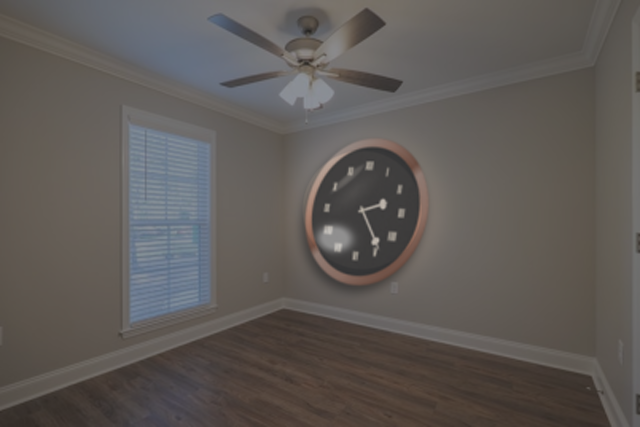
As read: {"hour": 2, "minute": 24}
